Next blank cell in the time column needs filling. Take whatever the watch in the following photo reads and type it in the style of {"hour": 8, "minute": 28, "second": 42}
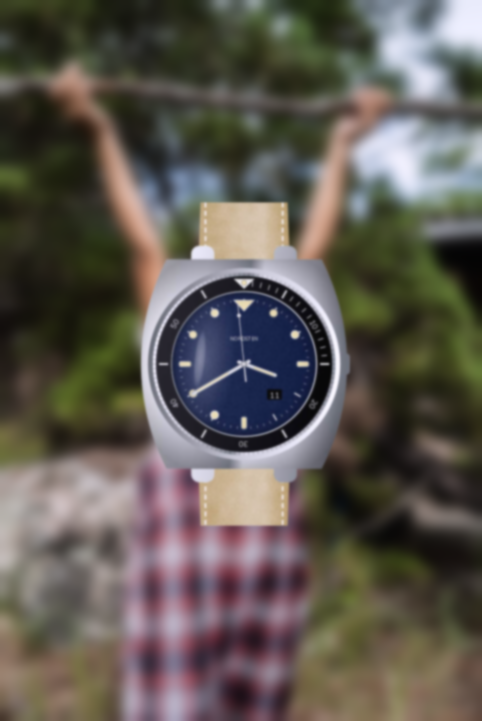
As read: {"hour": 3, "minute": 39, "second": 59}
